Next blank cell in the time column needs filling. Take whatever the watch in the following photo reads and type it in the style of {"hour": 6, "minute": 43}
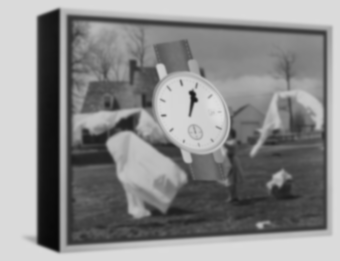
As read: {"hour": 1, "minute": 4}
